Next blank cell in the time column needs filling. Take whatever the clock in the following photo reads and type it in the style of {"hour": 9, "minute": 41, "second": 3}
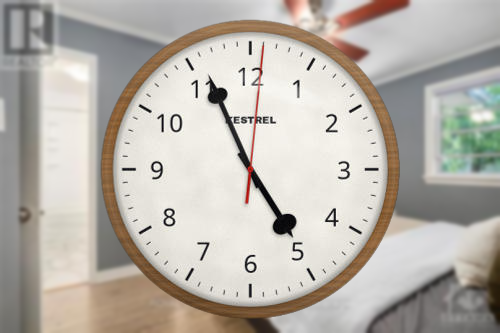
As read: {"hour": 4, "minute": 56, "second": 1}
